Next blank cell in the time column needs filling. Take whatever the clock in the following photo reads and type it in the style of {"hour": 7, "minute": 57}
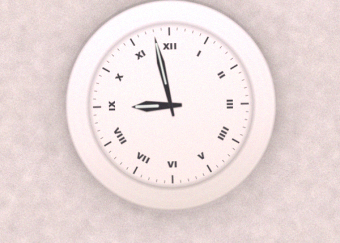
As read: {"hour": 8, "minute": 58}
